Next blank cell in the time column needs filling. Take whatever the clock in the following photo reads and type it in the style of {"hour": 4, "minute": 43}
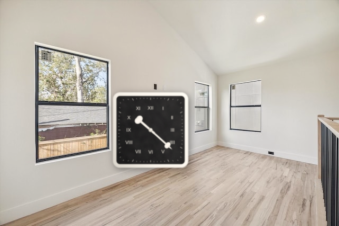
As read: {"hour": 10, "minute": 22}
